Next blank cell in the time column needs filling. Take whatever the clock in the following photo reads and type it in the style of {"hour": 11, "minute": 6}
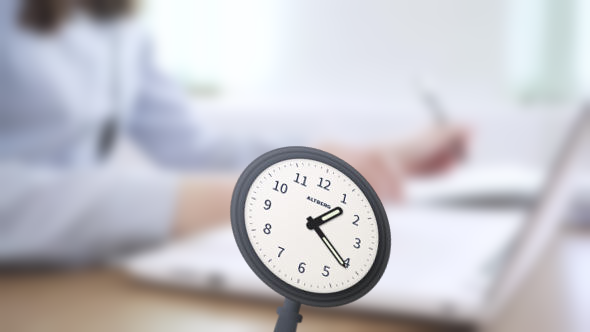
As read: {"hour": 1, "minute": 21}
